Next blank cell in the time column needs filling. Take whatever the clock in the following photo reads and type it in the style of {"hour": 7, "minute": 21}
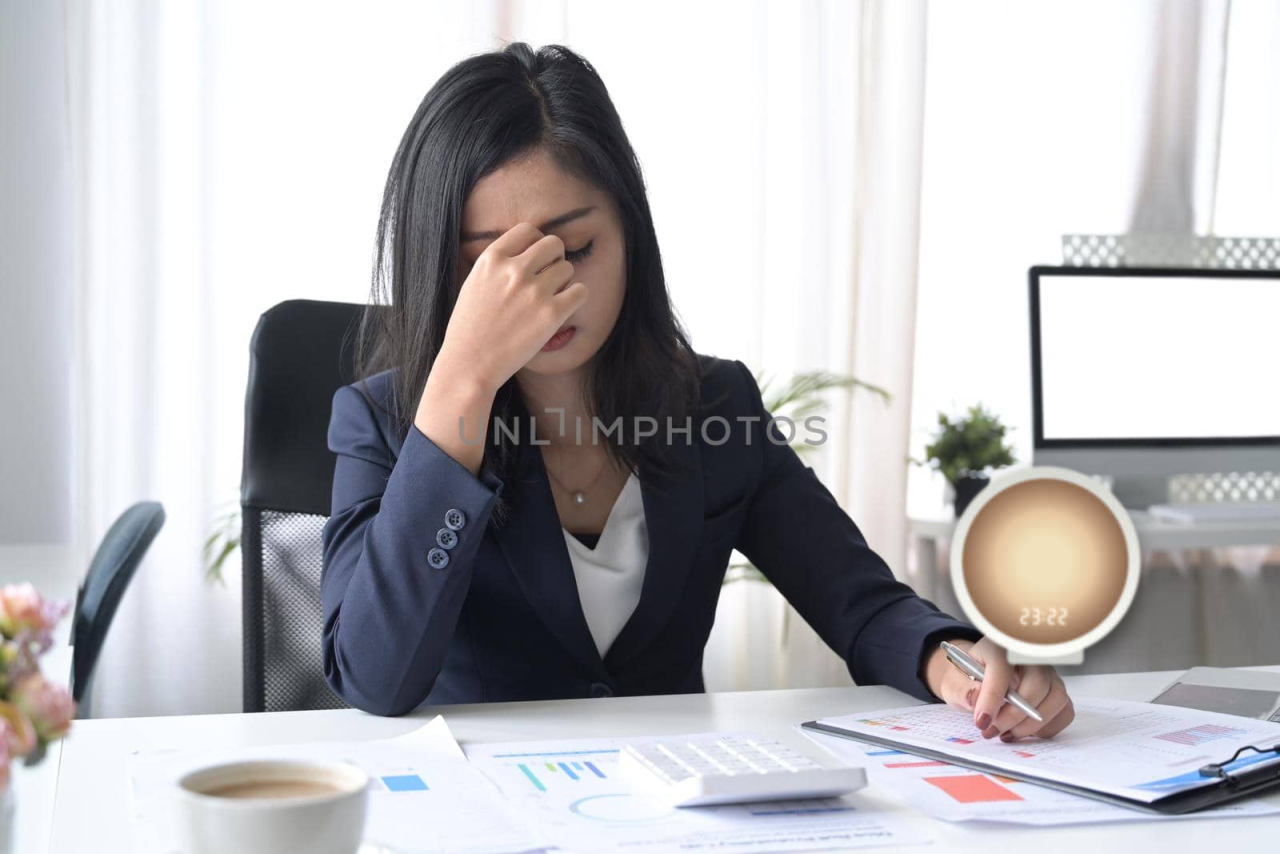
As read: {"hour": 23, "minute": 22}
